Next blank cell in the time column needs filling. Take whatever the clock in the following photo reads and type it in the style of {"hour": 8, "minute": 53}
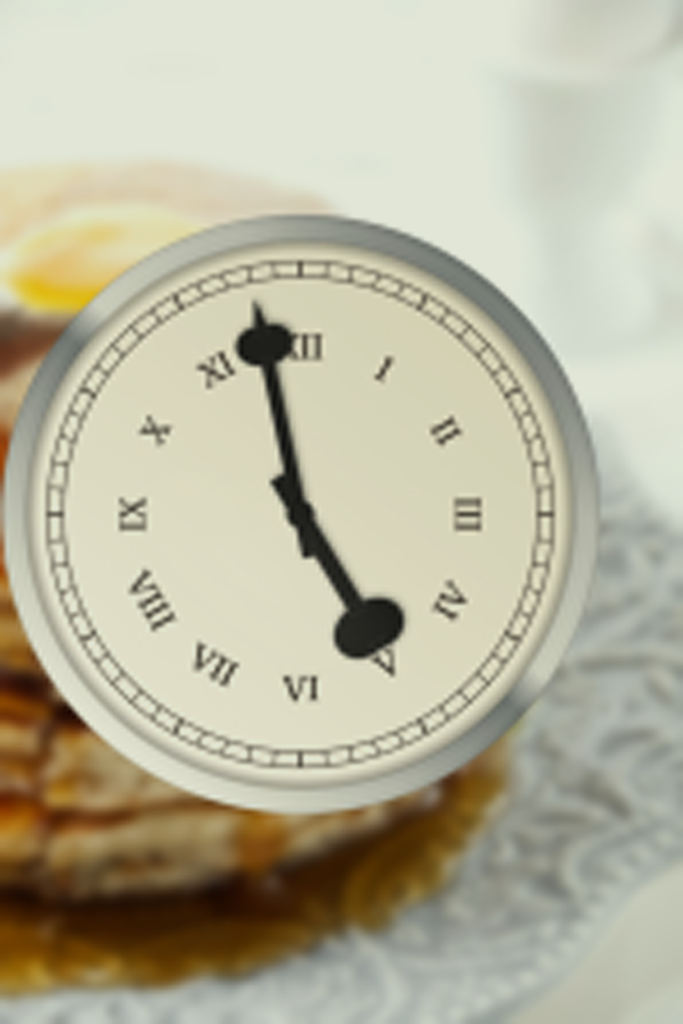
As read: {"hour": 4, "minute": 58}
